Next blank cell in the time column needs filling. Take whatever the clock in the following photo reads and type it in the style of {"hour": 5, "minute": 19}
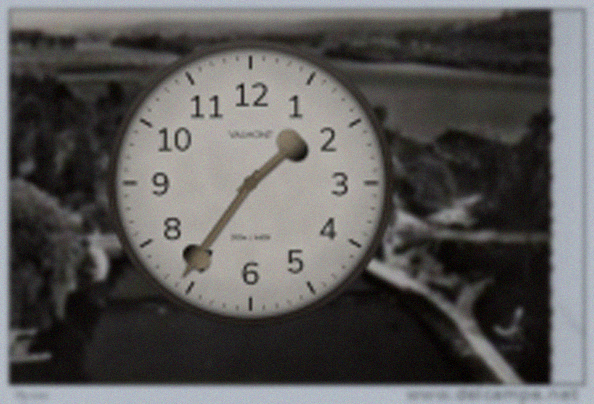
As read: {"hour": 1, "minute": 36}
